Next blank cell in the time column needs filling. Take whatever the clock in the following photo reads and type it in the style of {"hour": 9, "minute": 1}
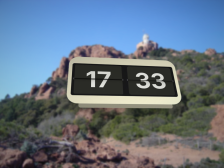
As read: {"hour": 17, "minute": 33}
